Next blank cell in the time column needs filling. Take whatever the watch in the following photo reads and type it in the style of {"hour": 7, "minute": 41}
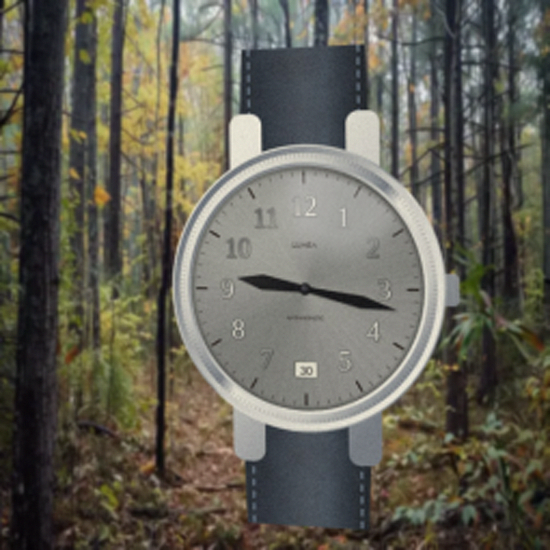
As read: {"hour": 9, "minute": 17}
